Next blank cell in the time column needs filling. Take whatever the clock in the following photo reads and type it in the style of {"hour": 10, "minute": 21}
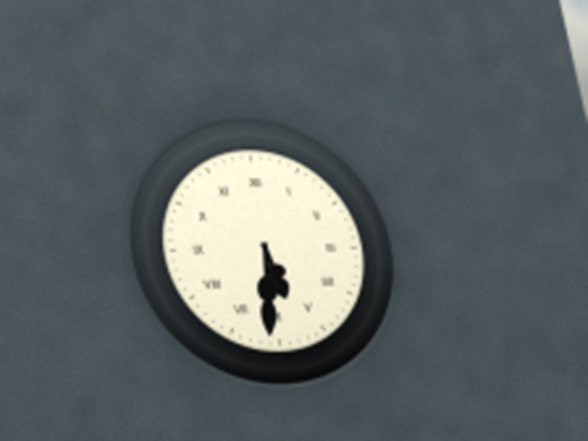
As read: {"hour": 5, "minute": 31}
